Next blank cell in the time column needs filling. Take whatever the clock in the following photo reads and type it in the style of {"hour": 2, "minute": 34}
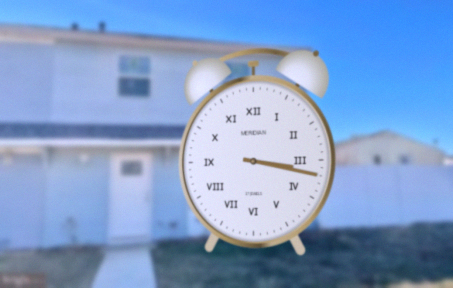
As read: {"hour": 3, "minute": 17}
